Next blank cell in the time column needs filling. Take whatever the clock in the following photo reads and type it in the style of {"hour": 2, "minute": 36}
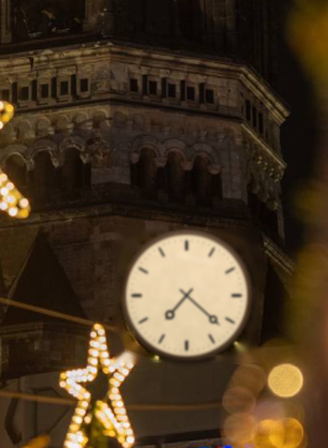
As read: {"hour": 7, "minute": 22}
